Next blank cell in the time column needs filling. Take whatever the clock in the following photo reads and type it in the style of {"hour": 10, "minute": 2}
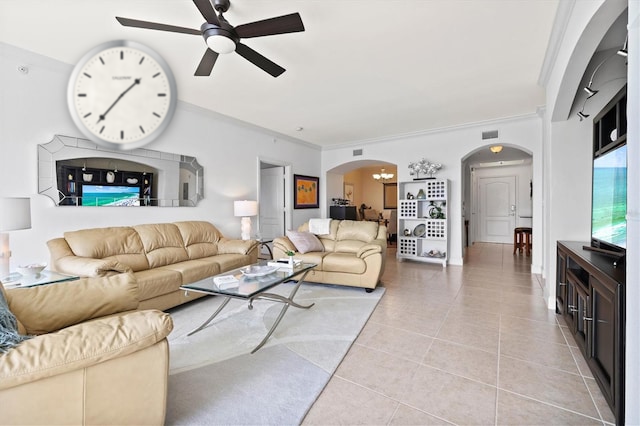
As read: {"hour": 1, "minute": 37}
